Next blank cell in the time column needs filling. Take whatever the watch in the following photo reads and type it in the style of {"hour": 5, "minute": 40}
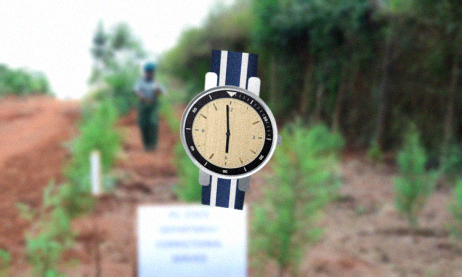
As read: {"hour": 5, "minute": 59}
